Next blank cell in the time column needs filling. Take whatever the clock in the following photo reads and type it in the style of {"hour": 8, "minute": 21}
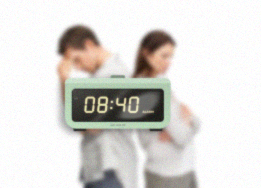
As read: {"hour": 8, "minute": 40}
